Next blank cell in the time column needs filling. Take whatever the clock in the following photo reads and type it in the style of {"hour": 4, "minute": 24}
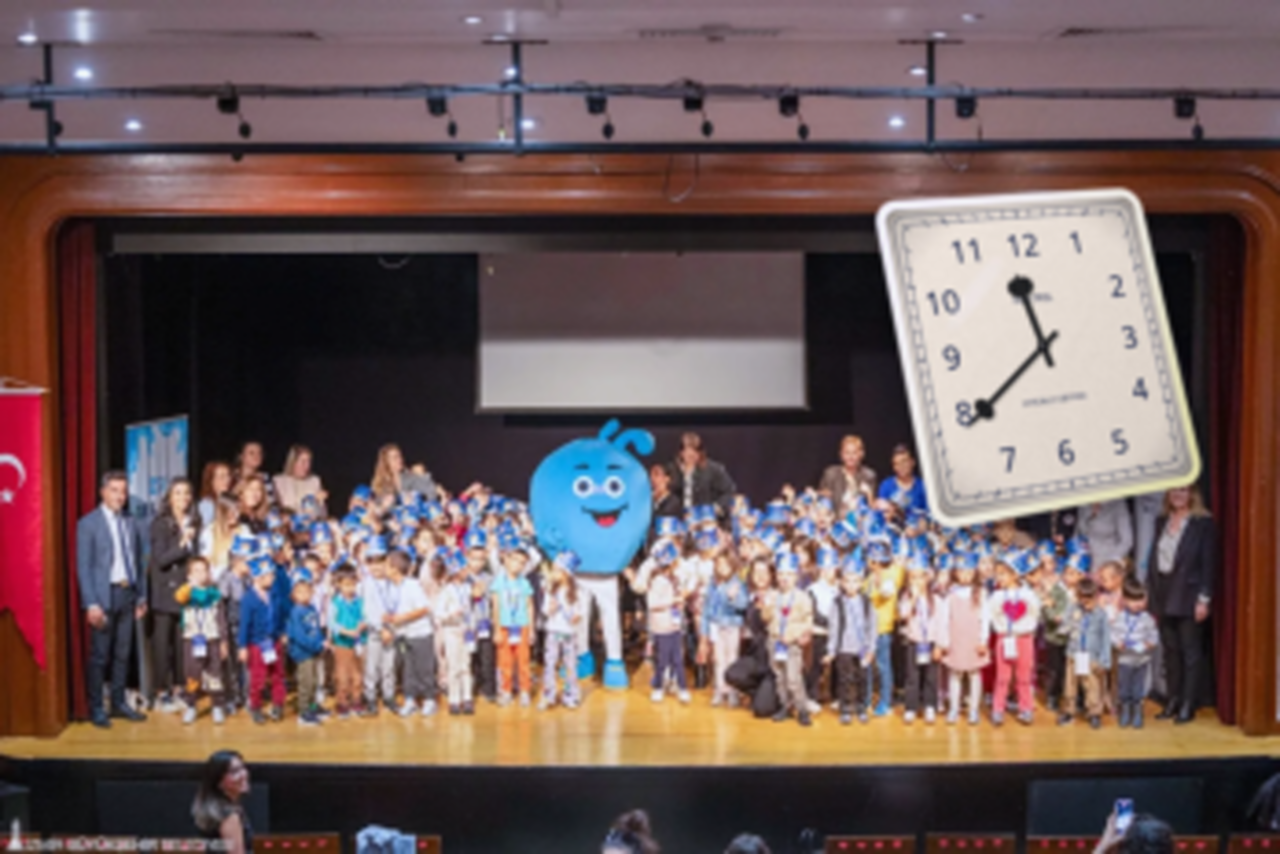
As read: {"hour": 11, "minute": 39}
